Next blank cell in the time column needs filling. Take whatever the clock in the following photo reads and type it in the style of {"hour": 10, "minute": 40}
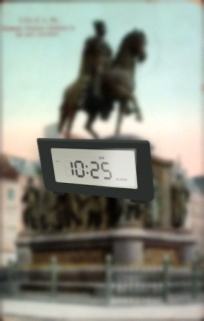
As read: {"hour": 10, "minute": 25}
